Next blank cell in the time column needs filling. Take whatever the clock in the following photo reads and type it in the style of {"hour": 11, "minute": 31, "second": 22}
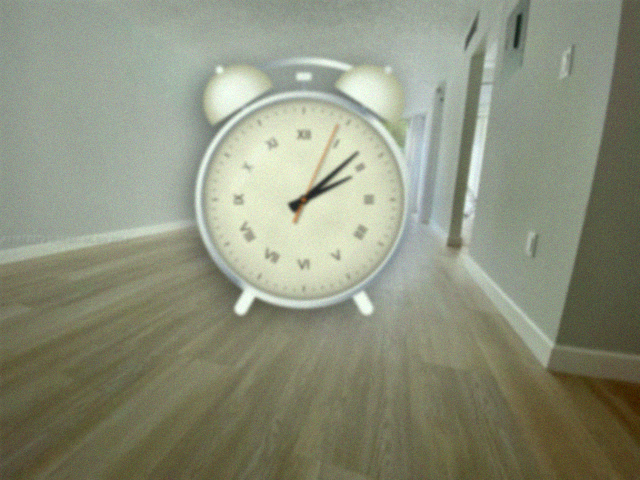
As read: {"hour": 2, "minute": 8, "second": 4}
